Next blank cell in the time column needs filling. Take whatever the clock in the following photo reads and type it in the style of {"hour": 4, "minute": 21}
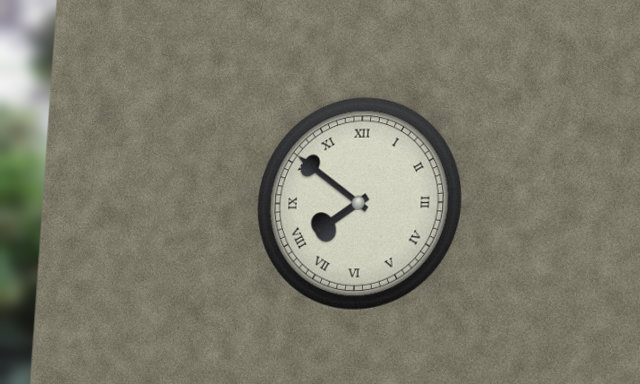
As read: {"hour": 7, "minute": 51}
